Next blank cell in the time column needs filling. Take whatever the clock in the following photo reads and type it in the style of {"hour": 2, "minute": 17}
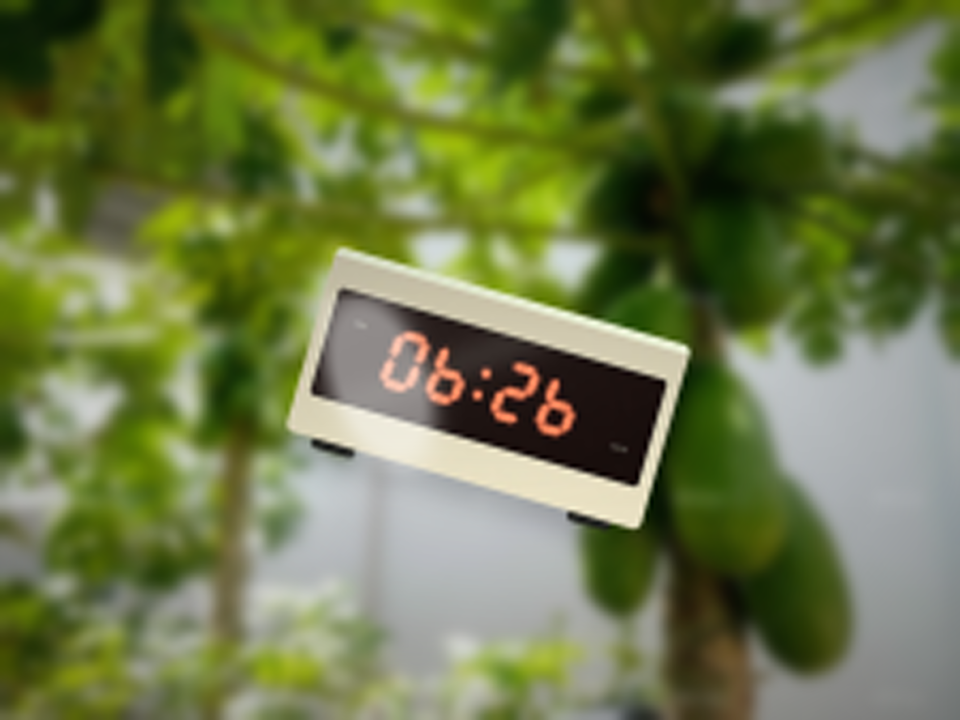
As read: {"hour": 6, "minute": 26}
